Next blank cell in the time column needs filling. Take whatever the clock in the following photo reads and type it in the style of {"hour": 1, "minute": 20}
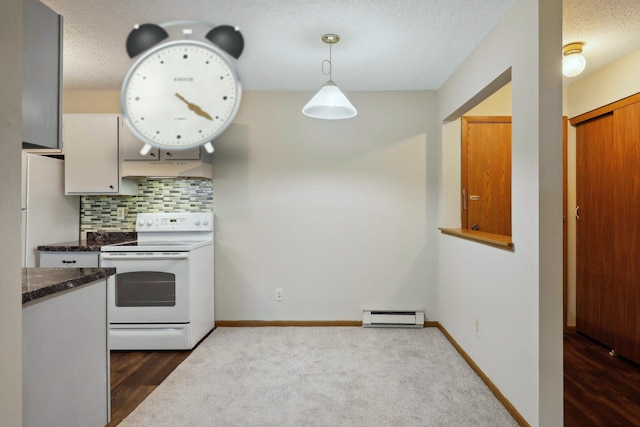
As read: {"hour": 4, "minute": 21}
